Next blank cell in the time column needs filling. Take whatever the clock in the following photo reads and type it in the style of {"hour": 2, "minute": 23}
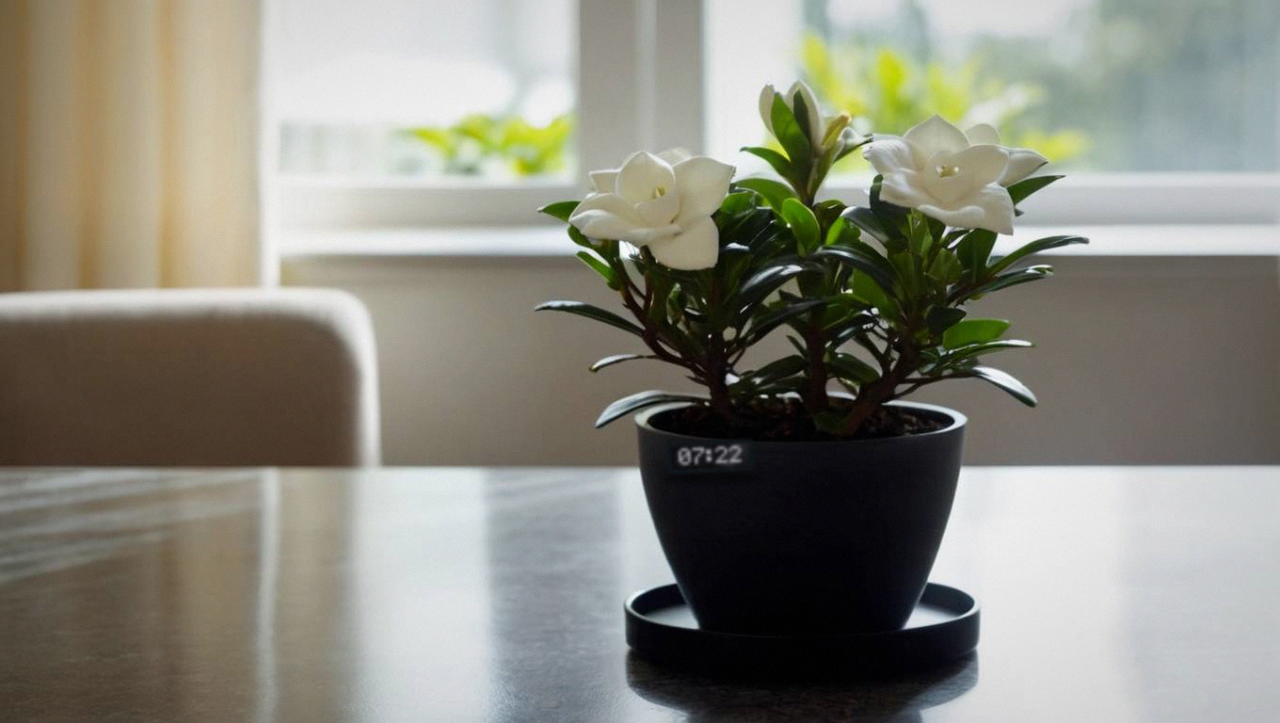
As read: {"hour": 7, "minute": 22}
